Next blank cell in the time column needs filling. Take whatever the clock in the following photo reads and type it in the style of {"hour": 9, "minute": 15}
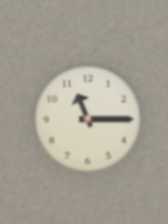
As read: {"hour": 11, "minute": 15}
